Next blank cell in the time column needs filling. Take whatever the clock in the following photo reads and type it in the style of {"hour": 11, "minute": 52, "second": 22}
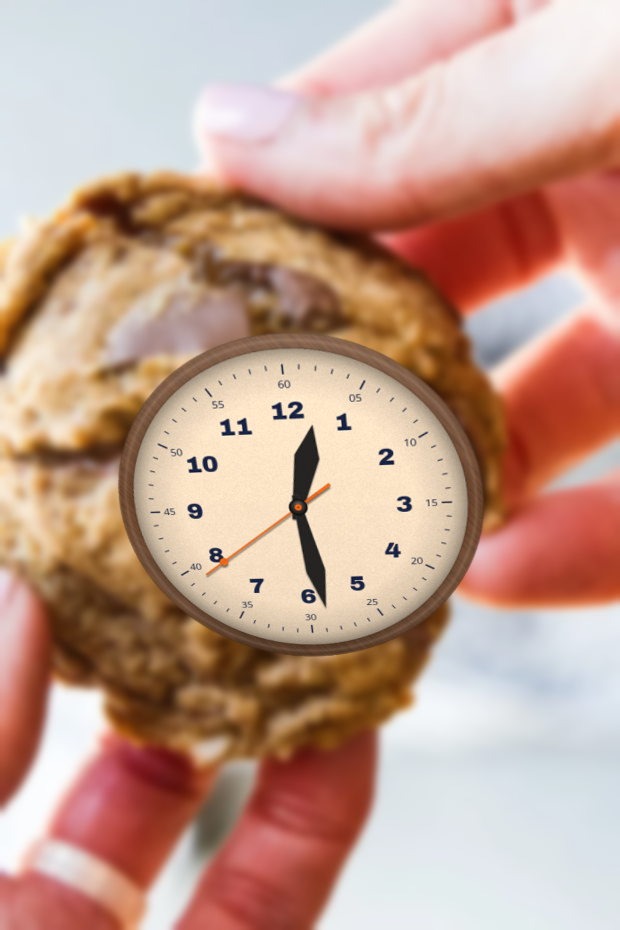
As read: {"hour": 12, "minute": 28, "second": 39}
